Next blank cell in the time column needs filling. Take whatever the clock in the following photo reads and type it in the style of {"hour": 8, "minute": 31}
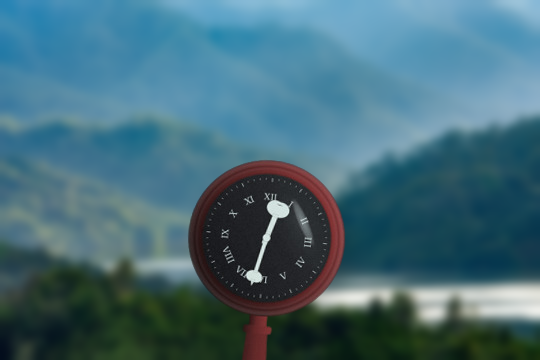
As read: {"hour": 12, "minute": 32}
